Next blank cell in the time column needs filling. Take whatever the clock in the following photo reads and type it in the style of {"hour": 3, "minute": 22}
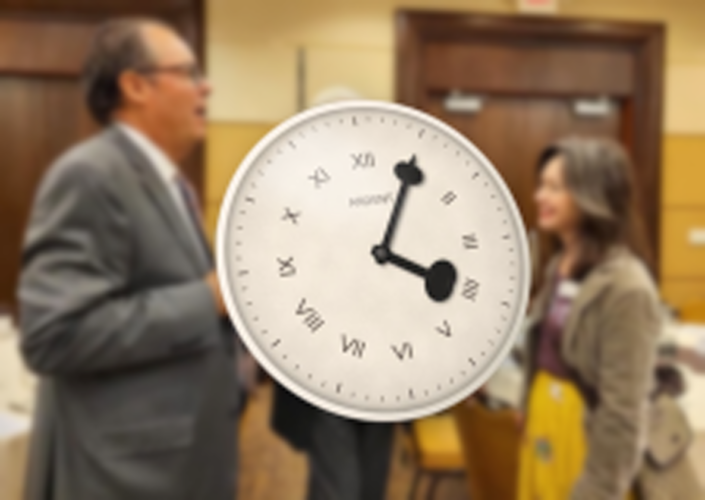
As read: {"hour": 4, "minute": 5}
